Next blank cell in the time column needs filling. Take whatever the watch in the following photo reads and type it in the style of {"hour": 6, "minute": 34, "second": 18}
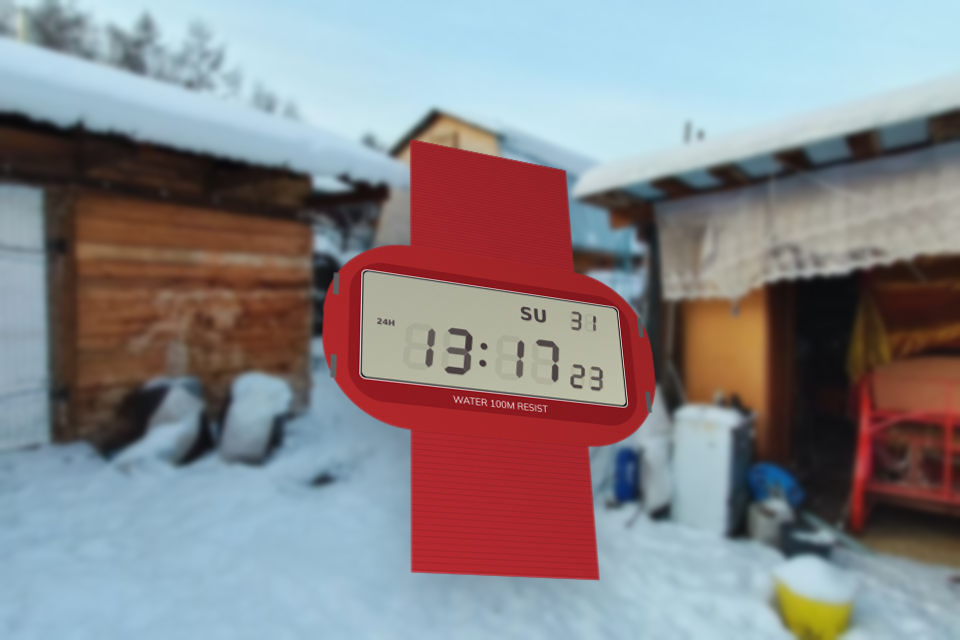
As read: {"hour": 13, "minute": 17, "second": 23}
